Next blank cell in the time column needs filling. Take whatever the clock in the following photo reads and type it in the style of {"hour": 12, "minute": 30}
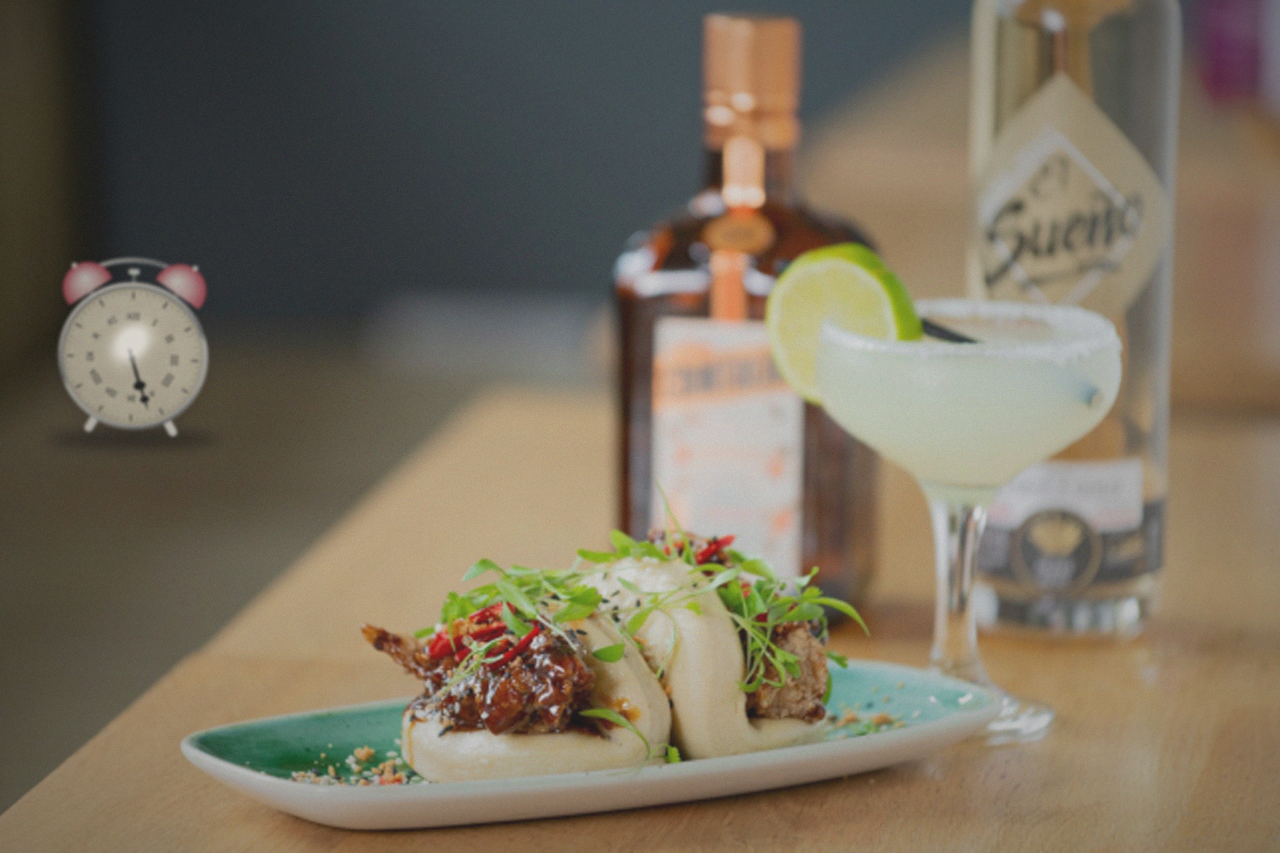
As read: {"hour": 5, "minute": 27}
